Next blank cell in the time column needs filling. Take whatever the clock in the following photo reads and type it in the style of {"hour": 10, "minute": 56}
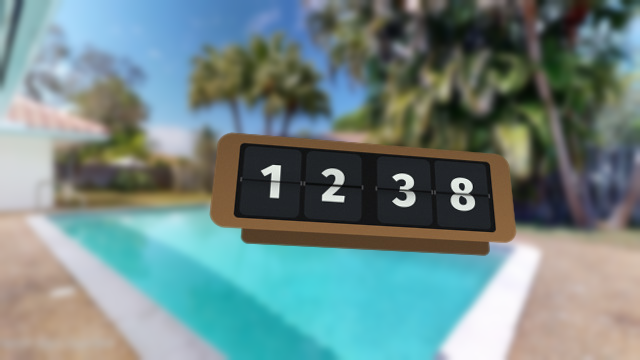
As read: {"hour": 12, "minute": 38}
